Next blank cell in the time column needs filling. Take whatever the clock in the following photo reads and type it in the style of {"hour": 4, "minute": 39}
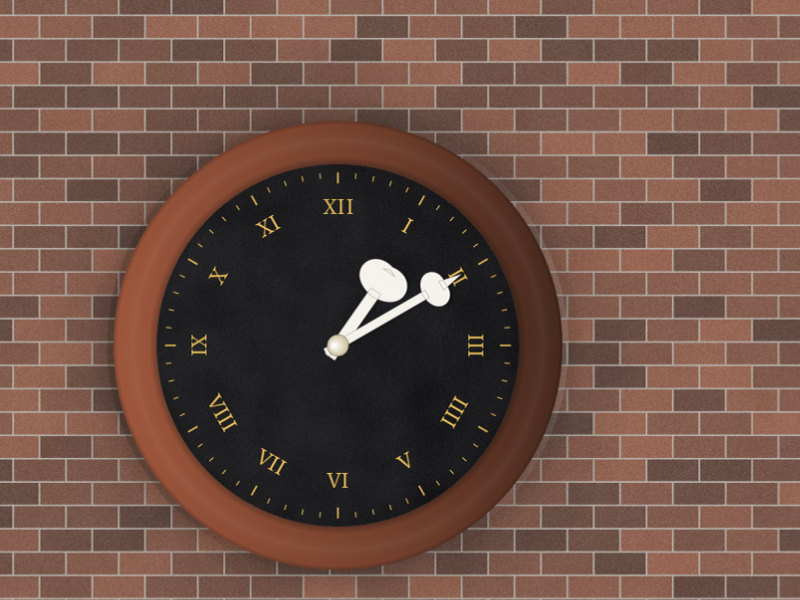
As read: {"hour": 1, "minute": 10}
